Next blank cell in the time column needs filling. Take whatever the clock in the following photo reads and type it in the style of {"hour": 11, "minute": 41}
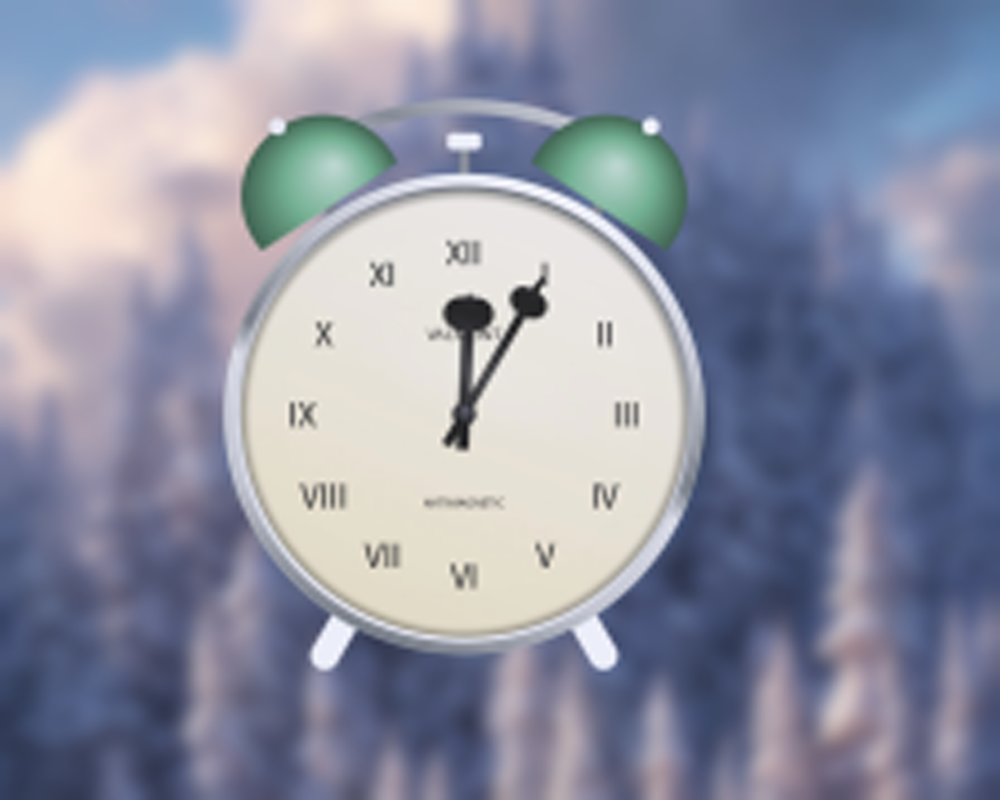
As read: {"hour": 12, "minute": 5}
